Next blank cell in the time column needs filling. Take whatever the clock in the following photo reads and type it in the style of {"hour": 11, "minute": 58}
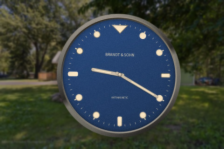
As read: {"hour": 9, "minute": 20}
